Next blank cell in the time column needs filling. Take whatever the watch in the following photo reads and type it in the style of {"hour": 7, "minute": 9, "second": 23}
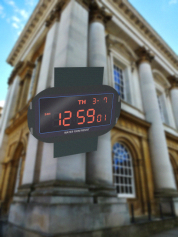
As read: {"hour": 12, "minute": 59, "second": 1}
